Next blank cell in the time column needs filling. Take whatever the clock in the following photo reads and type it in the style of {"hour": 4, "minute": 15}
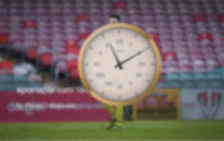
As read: {"hour": 11, "minute": 10}
